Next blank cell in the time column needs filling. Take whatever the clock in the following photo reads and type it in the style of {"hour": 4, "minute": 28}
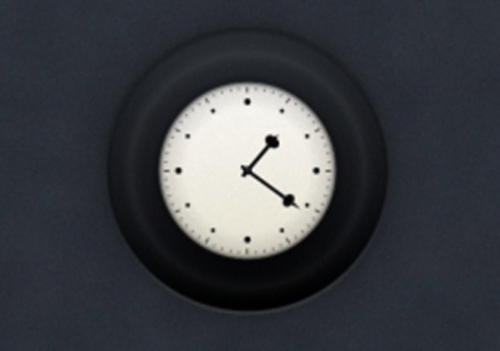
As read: {"hour": 1, "minute": 21}
